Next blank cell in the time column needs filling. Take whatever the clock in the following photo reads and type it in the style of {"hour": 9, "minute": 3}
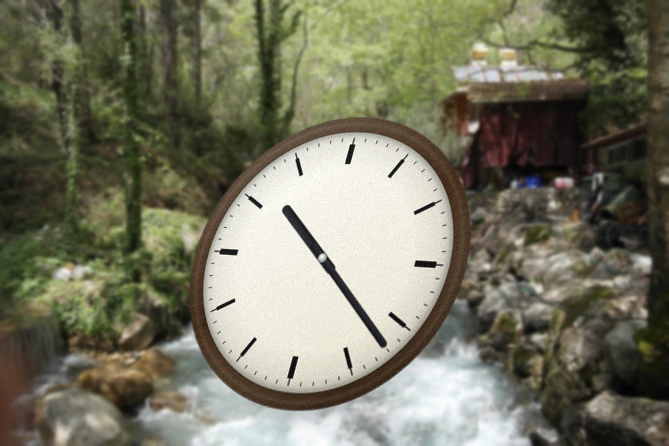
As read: {"hour": 10, "minute": 22}
